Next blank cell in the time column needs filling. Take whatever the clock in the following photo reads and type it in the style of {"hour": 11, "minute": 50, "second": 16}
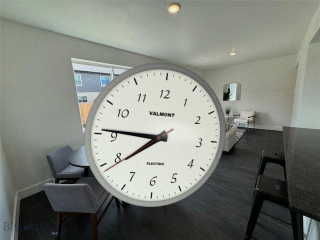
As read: {"hour": 7, "minute": 45, "second": 39}
